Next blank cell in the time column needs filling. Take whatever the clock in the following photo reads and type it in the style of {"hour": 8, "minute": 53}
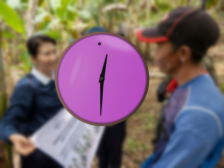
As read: {"hour": 12, "minute": 31}
